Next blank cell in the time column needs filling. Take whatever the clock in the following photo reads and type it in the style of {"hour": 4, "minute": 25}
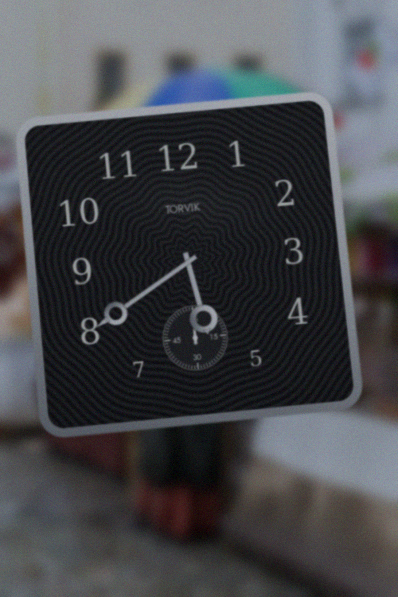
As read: {"hour": 5, "minute": 40}
